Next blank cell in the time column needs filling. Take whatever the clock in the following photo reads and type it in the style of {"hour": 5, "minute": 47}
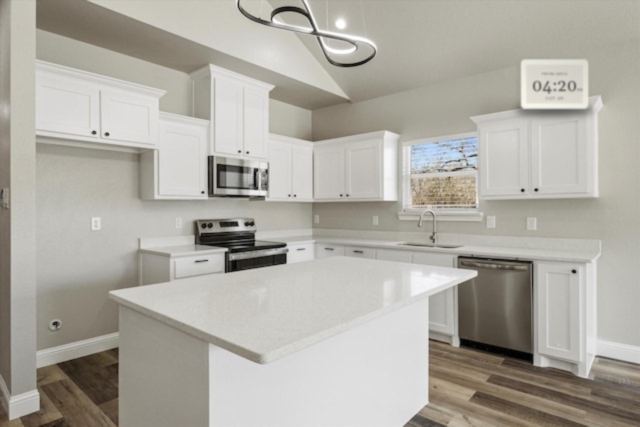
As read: {"hour": 4, "minute": 20}
